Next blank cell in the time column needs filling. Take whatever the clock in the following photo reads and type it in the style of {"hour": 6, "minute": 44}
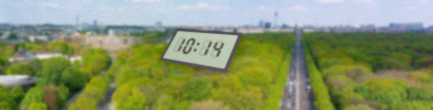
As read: {"hour": 10, "minute": 14}
